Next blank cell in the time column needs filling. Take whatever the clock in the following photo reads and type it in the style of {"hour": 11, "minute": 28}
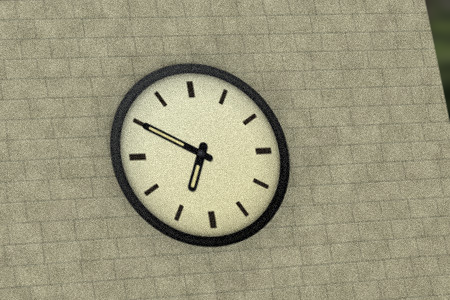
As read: {"hour": 6, "minute": 50}
